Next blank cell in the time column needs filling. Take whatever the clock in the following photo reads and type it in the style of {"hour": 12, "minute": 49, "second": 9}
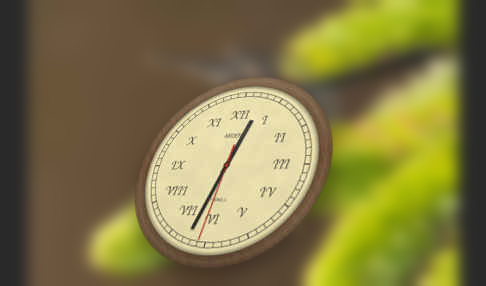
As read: {"hour": 12, "minute": 32, "second": 31}
